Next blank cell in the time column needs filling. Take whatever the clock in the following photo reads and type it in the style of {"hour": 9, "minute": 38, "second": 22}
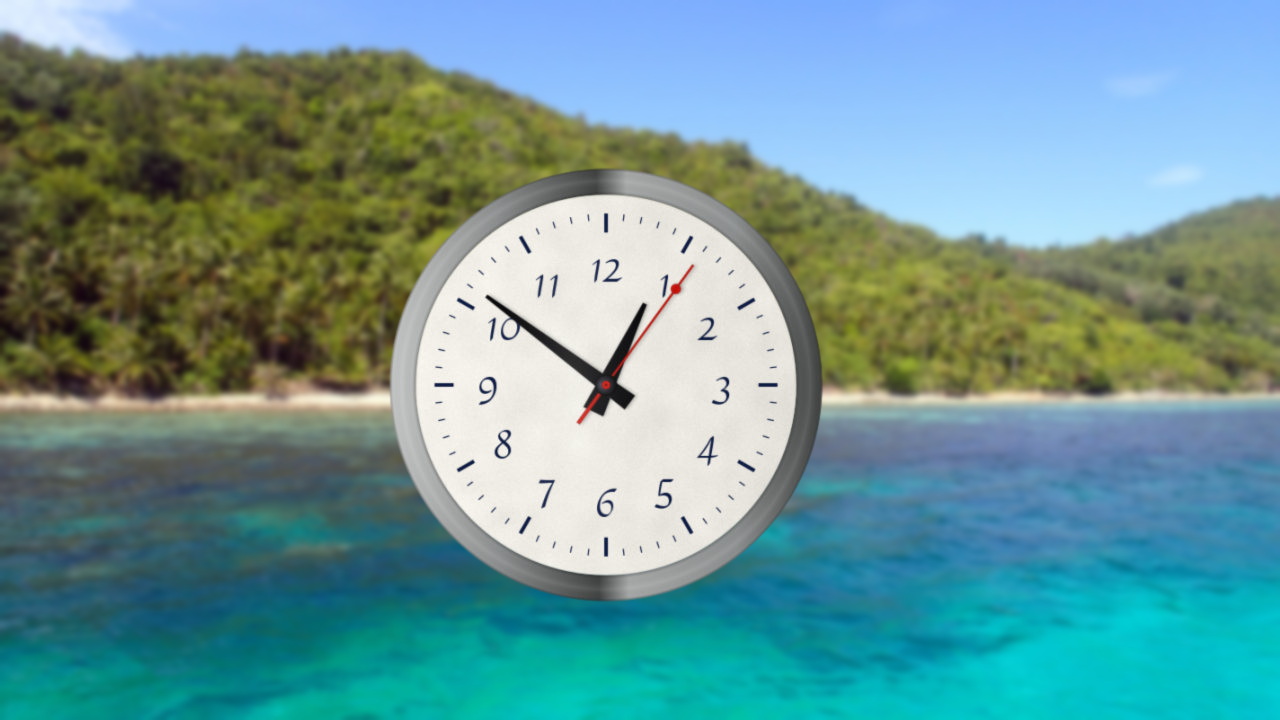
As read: {"hour": 12, "minute": 51, "second": 6}
